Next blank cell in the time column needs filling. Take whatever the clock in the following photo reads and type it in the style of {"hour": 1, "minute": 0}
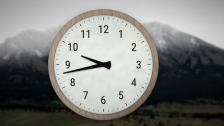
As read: {"hour": 9, "minute": 43}
